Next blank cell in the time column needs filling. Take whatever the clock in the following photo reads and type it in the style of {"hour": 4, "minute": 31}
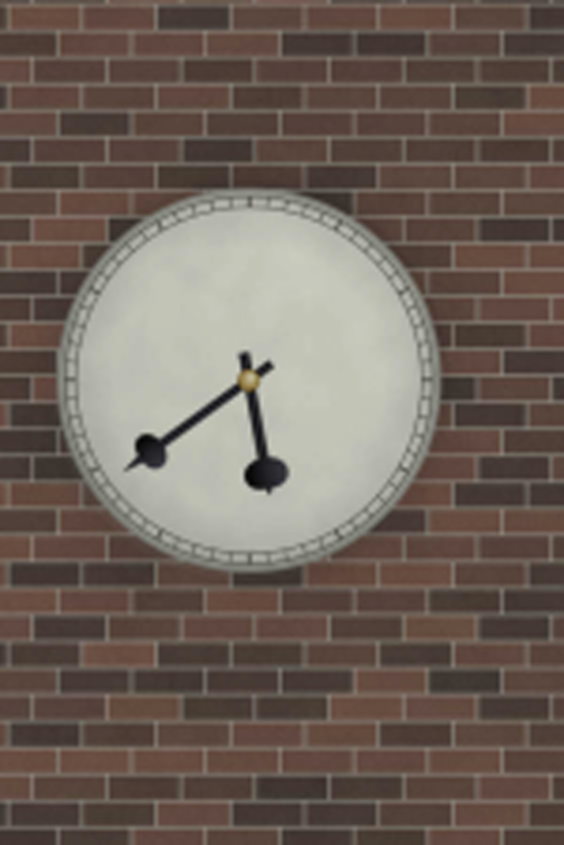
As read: {"hour": 5, "minute": 39}
